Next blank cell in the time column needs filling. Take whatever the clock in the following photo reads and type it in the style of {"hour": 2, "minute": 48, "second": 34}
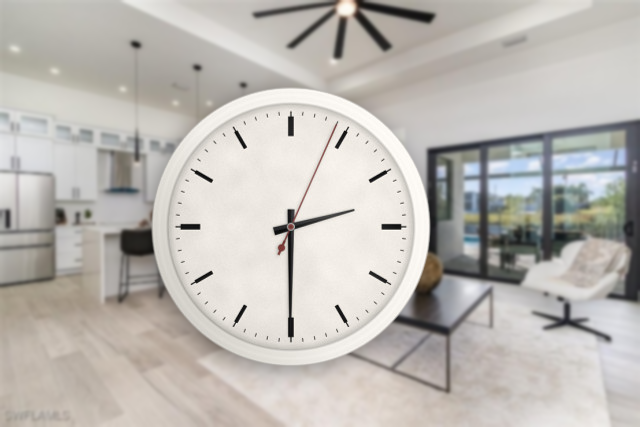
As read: {"hour": 2, "minute": 30, "second": 4}
